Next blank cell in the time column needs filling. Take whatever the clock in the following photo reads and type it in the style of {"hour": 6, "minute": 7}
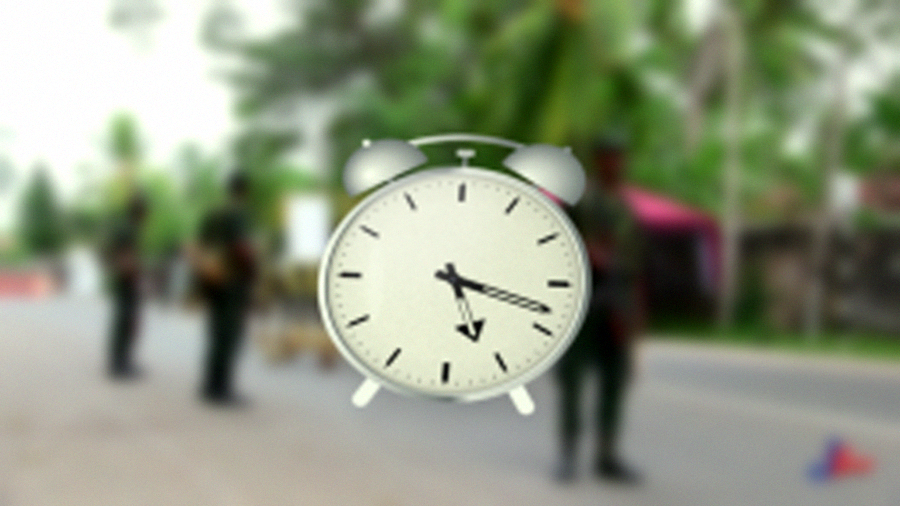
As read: {"hour": 5, "minute": 18}
